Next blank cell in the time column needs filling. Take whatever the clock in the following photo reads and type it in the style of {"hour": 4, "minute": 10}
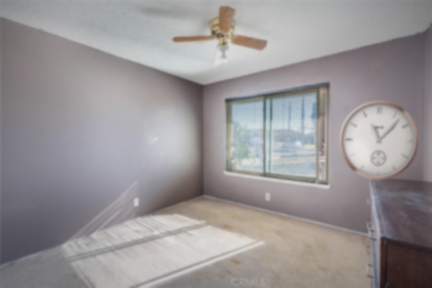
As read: {"hour": 11, "minute": 7}
